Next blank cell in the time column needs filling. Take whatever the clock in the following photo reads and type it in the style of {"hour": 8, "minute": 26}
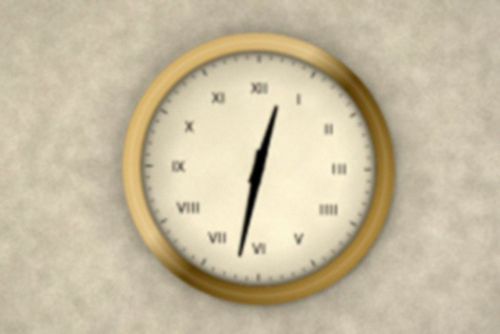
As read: {"hour": 12, "minute": 32}
